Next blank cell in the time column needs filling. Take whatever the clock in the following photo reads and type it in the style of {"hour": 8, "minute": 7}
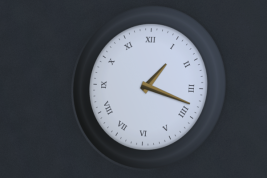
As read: {"hour": 1, "minute": 18}
